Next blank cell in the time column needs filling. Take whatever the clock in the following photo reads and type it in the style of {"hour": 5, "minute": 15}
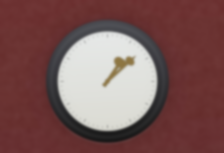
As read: {"hour": 1, "minute": 8}
